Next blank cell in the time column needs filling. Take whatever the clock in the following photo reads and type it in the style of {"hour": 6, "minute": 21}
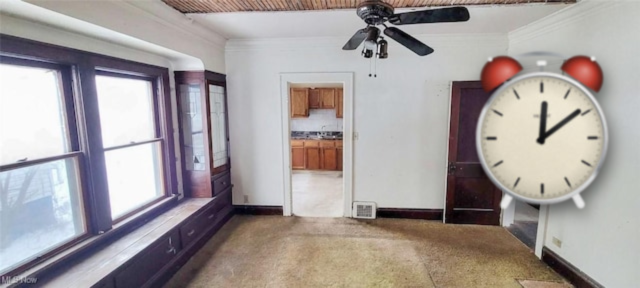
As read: {"hour": 12, "minute": 9}
